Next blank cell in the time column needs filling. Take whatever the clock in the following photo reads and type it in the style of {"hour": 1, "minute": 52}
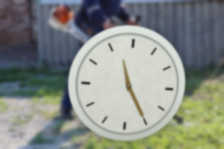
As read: {"hour": 11, "minute": 25}
